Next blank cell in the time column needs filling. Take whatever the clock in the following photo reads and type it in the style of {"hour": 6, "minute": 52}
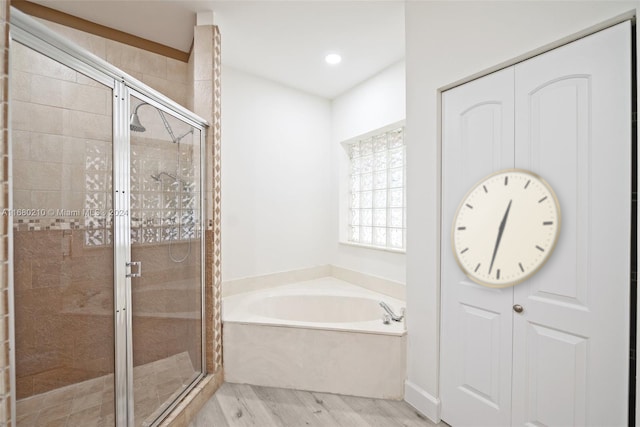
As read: {"hour": 12, "minute": 32}
